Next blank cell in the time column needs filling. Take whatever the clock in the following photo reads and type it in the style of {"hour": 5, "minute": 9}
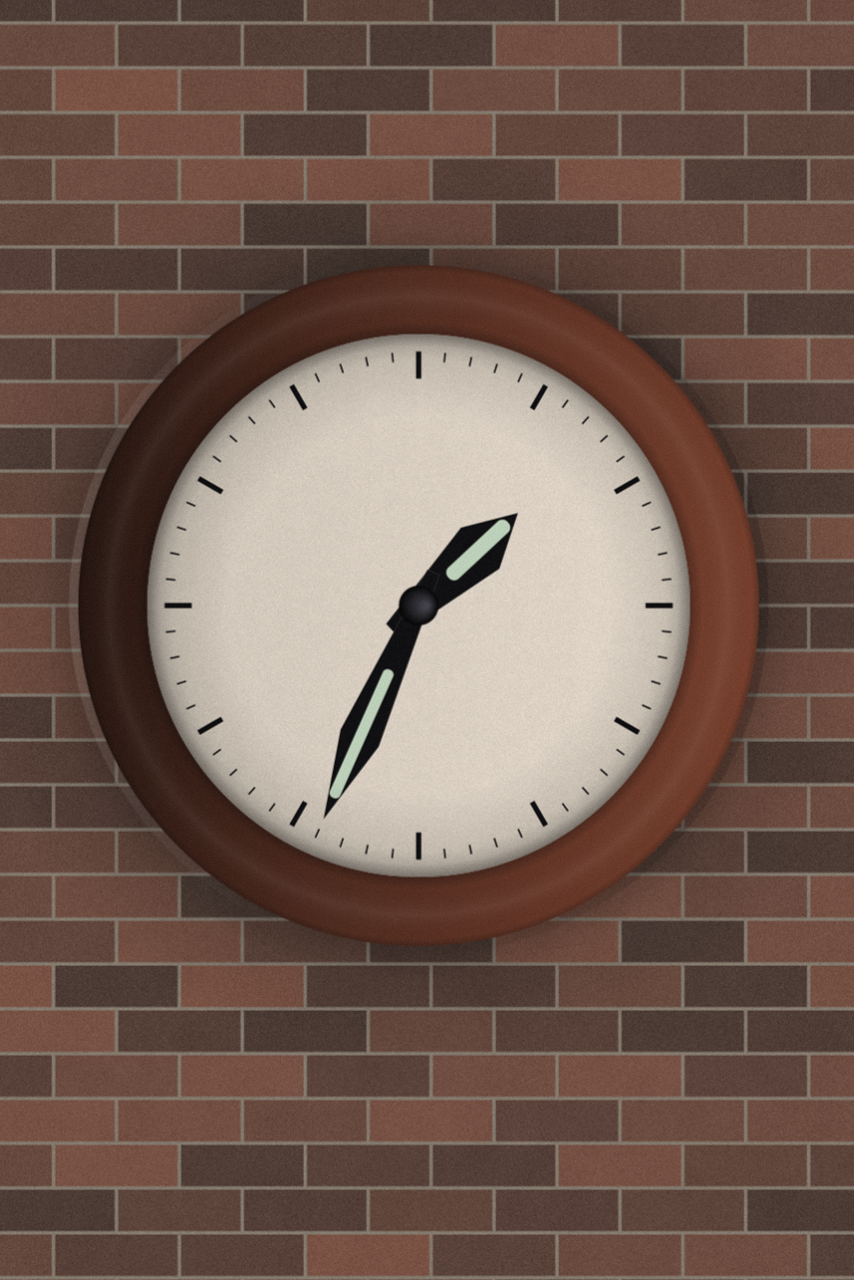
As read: {"hour": 1, "minute": 34}
